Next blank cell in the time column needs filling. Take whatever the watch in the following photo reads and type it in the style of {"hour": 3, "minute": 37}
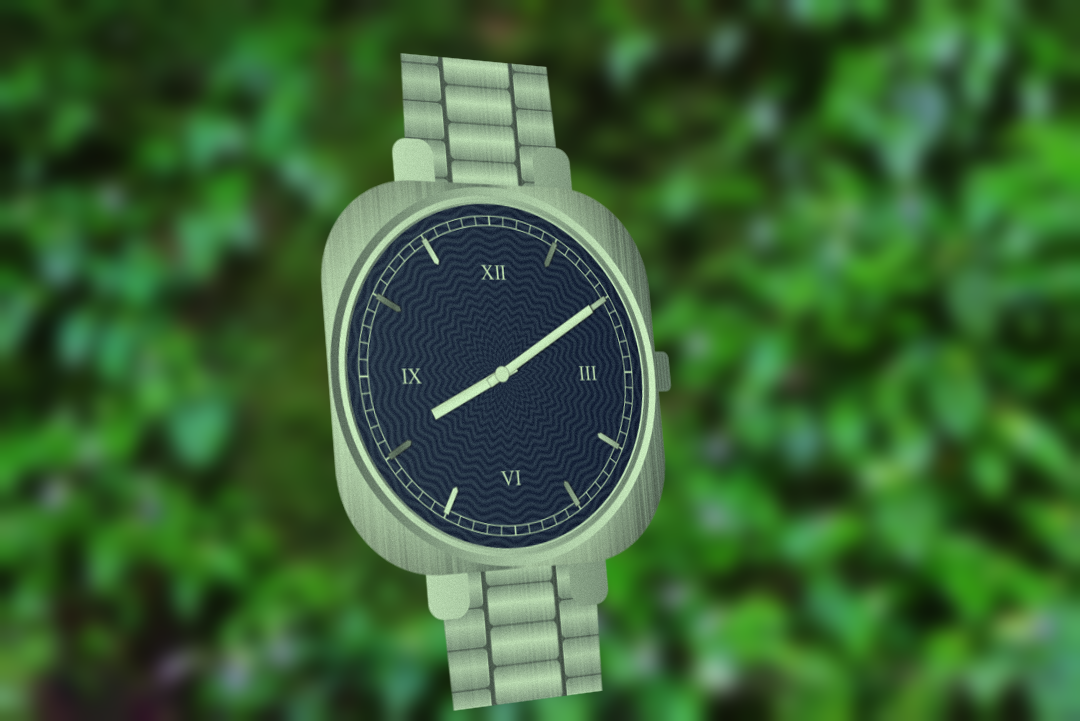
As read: {"hour": 8, "minute": 10}
